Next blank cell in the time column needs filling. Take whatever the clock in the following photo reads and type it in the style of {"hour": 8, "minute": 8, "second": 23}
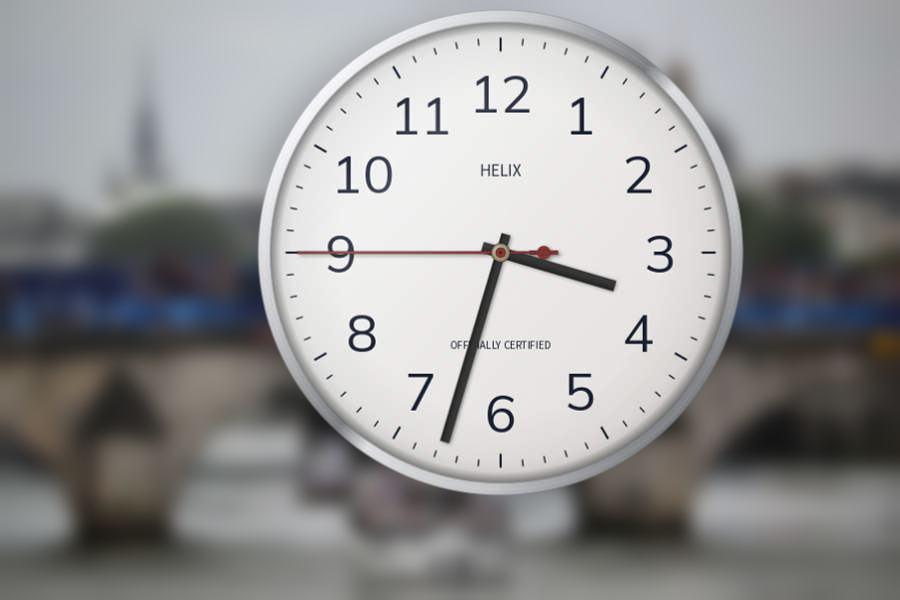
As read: {"hour": 3, "minute": 32, "second": 45}
